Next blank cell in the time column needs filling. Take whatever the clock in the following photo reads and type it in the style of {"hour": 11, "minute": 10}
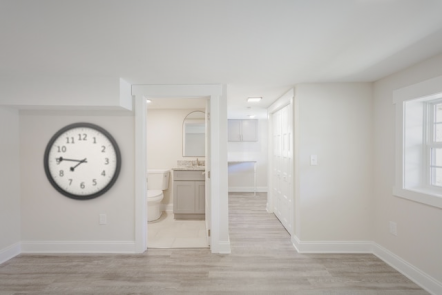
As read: {"hour": 7, "minute": 46}
